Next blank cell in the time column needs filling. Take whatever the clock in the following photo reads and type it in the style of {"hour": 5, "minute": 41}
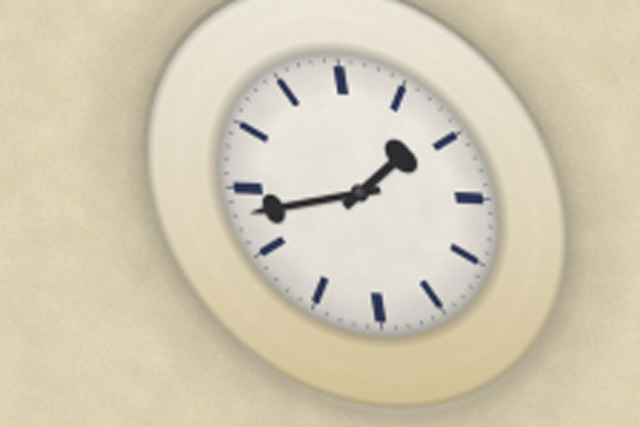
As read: {"hour": 1, "minute": 43}
